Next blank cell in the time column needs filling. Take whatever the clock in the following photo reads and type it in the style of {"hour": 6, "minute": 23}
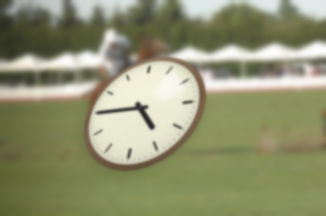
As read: {"hour": 4, "minute": 45}
